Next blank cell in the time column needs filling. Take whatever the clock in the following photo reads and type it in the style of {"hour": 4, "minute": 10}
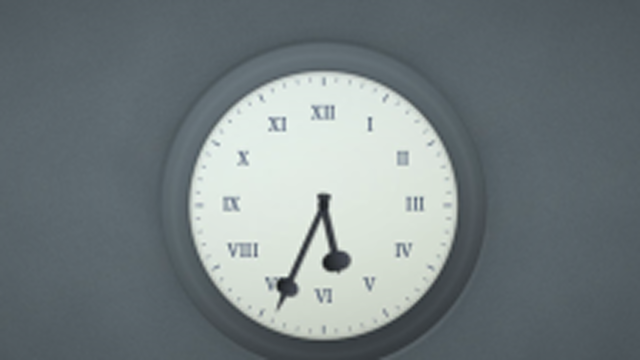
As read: {"hour": 5, "minute": 34}
